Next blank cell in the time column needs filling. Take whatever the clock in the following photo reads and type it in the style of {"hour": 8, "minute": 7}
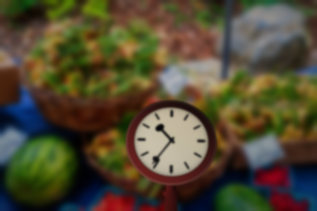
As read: {"hour": 10, "minute": 36}
